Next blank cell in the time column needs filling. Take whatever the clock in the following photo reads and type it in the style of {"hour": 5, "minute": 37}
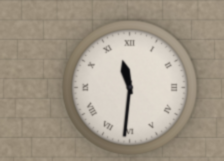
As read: {"hour": 11, "minute": 31}
